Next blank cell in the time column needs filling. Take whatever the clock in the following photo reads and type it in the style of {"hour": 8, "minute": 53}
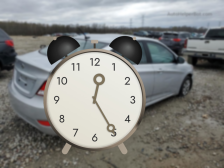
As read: {"hour": 12, "minute": 25}
